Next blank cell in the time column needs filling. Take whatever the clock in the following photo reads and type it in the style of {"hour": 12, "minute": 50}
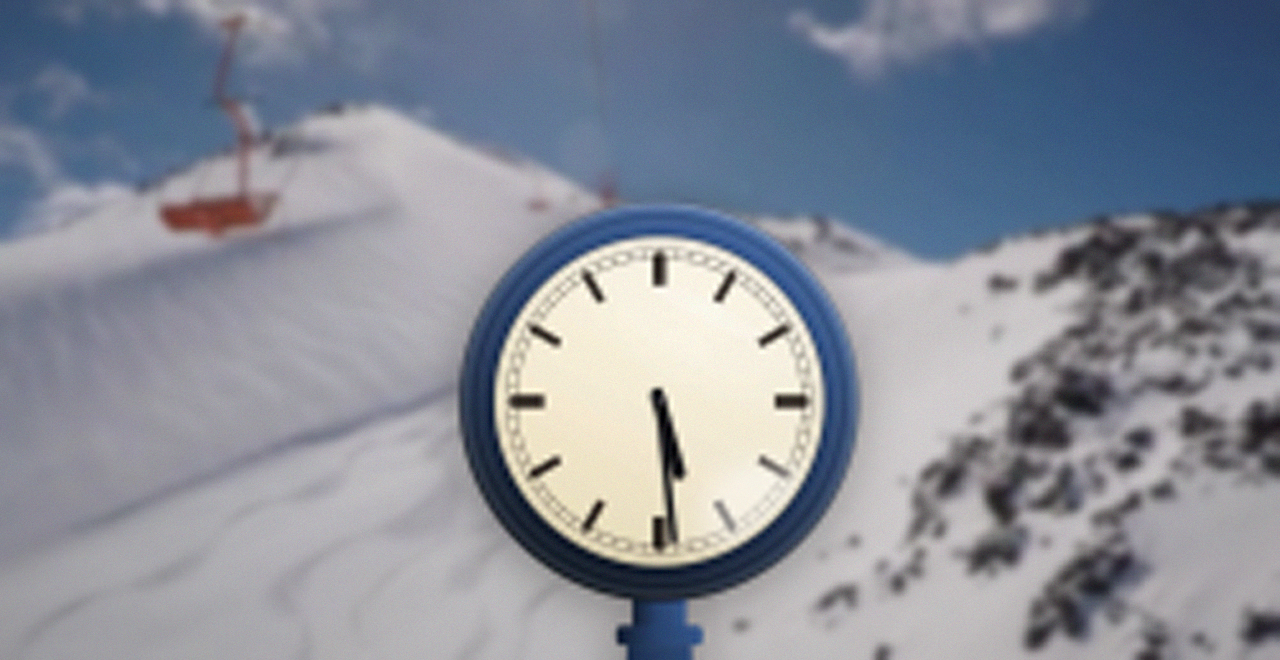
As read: {"hour": 5, "minute": 29}
